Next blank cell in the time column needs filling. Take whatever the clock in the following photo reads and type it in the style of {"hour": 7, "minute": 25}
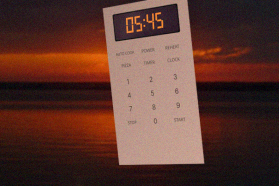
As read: {"hour": 5, "minute": 45}
